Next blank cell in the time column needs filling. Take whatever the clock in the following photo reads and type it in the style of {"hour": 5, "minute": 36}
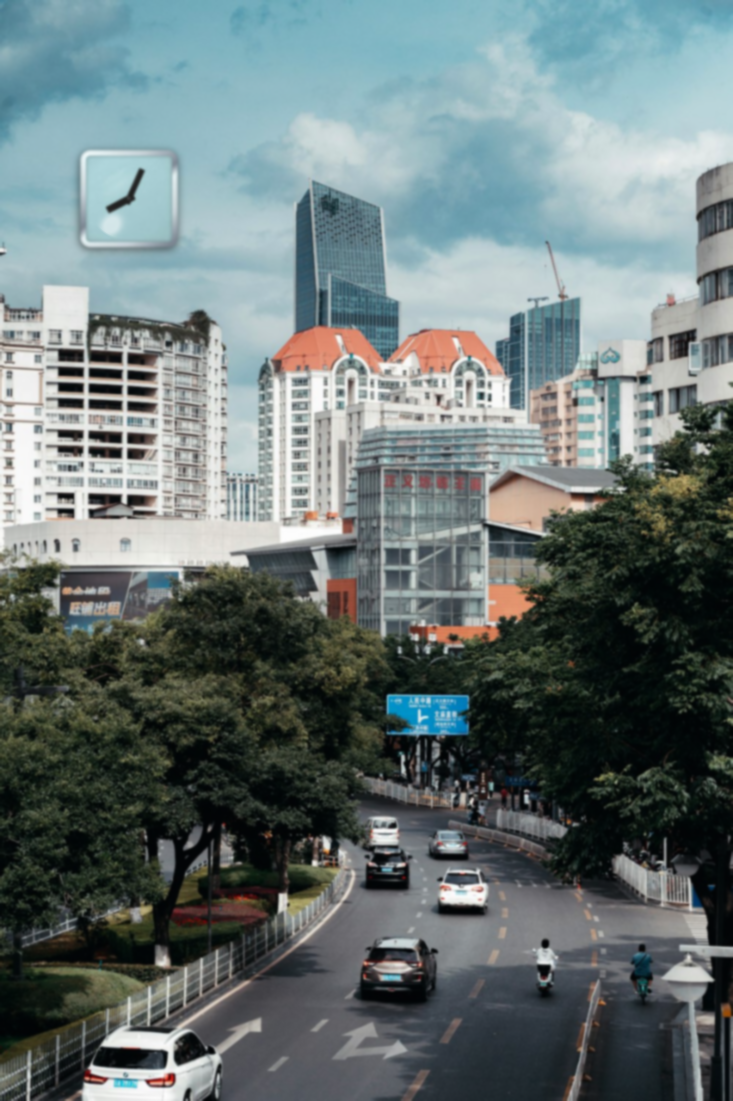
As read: {"hour": 8, "minute": 4}
